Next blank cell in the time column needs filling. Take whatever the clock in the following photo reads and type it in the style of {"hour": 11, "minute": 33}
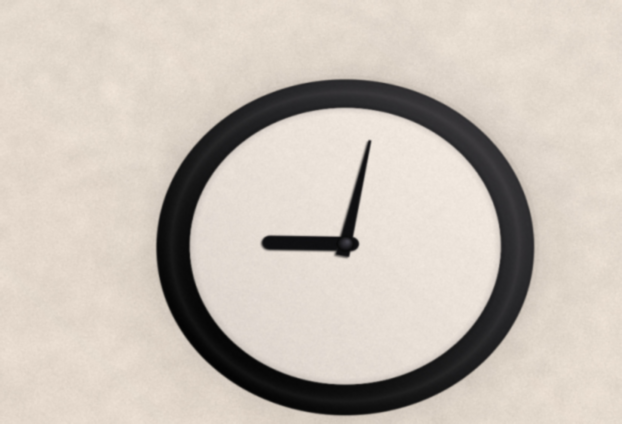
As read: {"hour": 9, "minute": 2}
